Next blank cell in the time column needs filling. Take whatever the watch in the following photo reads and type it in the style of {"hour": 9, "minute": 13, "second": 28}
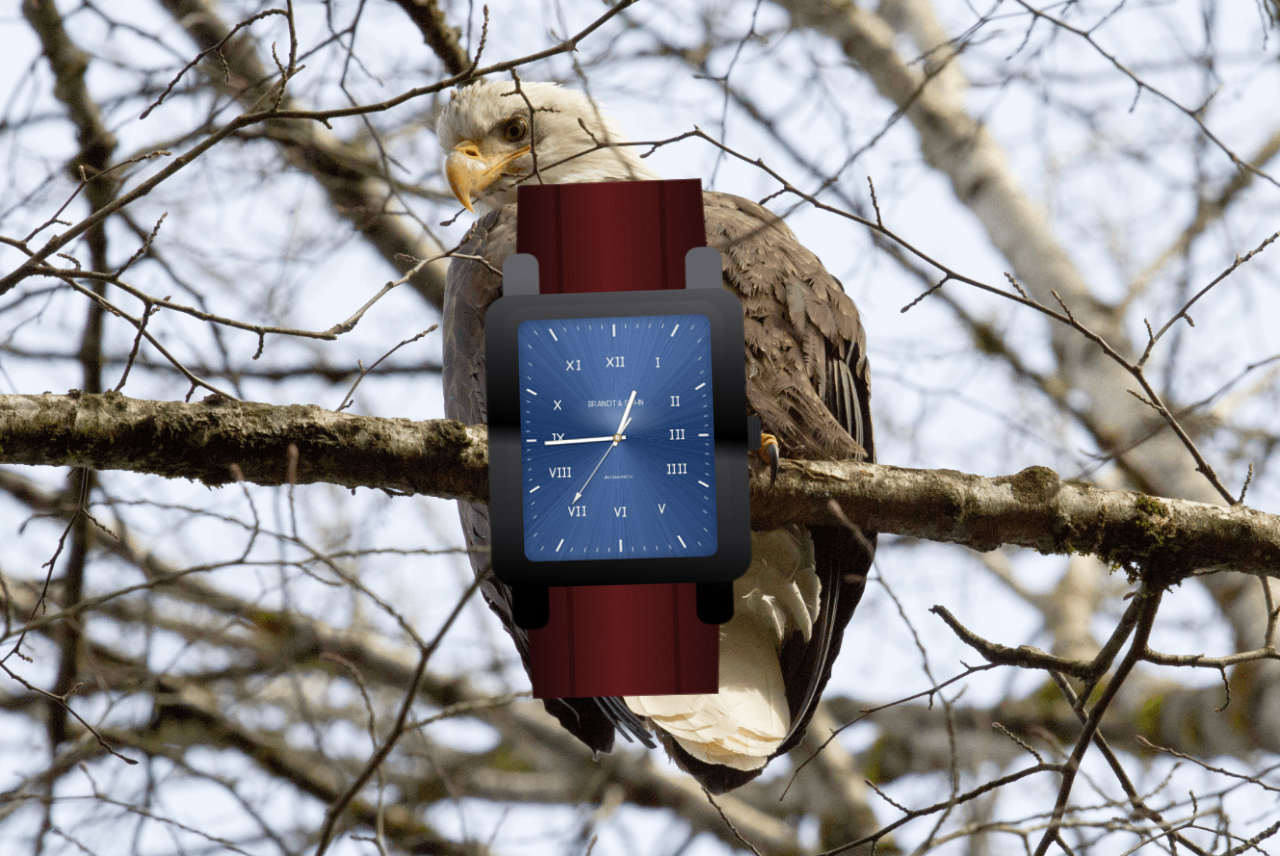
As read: {"hour": 12, "minute": 44, "second": 36}
